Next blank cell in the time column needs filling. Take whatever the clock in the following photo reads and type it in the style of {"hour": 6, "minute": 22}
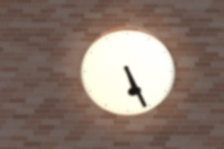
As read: {"hour": 5, "minute": 26}
